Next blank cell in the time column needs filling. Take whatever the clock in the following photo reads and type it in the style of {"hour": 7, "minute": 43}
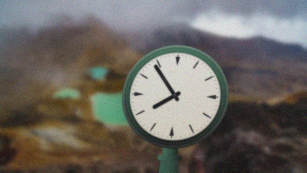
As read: {"hour": 7, "minute": 54}
